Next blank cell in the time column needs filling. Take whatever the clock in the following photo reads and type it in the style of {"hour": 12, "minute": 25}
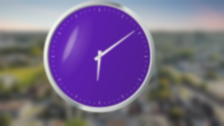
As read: {"hour": 6, "minute": 9}
